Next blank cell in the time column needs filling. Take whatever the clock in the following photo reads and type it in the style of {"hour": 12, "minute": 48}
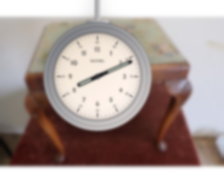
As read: {"hour": 8, "minute": 11}
